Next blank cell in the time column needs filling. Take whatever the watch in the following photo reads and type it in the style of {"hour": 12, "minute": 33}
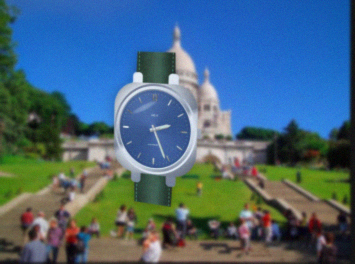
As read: {"hour": 2, "minute": 26}
